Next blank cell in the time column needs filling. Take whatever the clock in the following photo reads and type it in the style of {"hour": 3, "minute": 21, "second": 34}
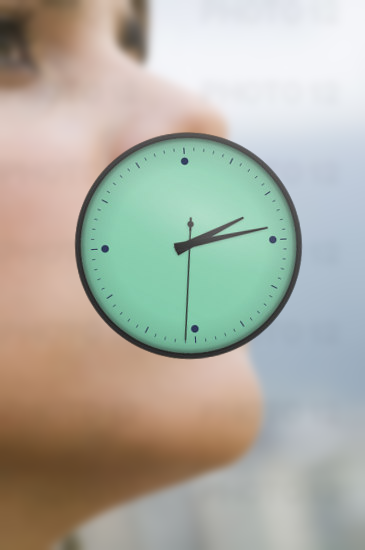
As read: {"hour": 2, "minute": 13, "second": 31}
